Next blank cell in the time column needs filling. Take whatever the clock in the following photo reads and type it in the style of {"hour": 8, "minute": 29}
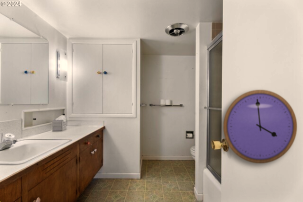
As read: {"hour": 3, "minute": 59}
